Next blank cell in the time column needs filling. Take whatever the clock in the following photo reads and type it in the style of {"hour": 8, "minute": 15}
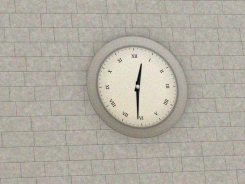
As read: {"hour": 12, "minute": 31}
